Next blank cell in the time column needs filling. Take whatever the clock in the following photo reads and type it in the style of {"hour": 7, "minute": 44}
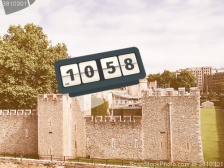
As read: {"hour": 10, "minute": 58}
